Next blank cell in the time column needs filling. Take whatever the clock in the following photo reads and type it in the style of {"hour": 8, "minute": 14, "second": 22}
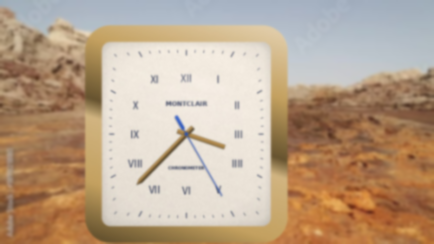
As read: {"hour": 3, "minute": 37, "second": 25}
